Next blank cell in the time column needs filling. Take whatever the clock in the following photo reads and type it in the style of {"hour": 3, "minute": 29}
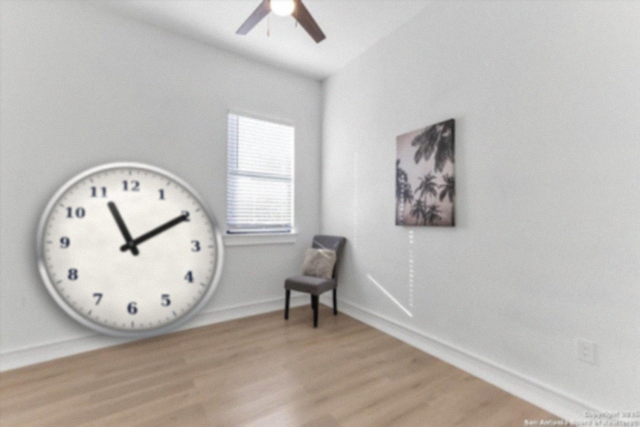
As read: {"hour": 11, "minute": 10}
